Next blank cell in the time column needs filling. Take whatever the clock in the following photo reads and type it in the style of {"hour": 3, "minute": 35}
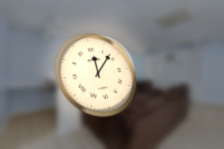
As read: {"hour": 12, "minute": 8}
